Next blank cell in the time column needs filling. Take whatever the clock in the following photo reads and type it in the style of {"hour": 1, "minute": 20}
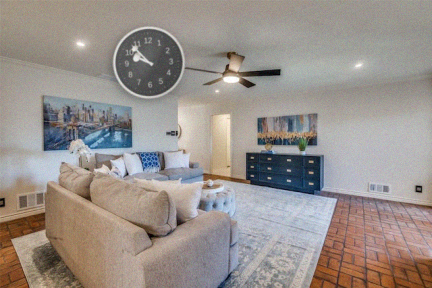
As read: {"hour": 9, "minute": 53}
